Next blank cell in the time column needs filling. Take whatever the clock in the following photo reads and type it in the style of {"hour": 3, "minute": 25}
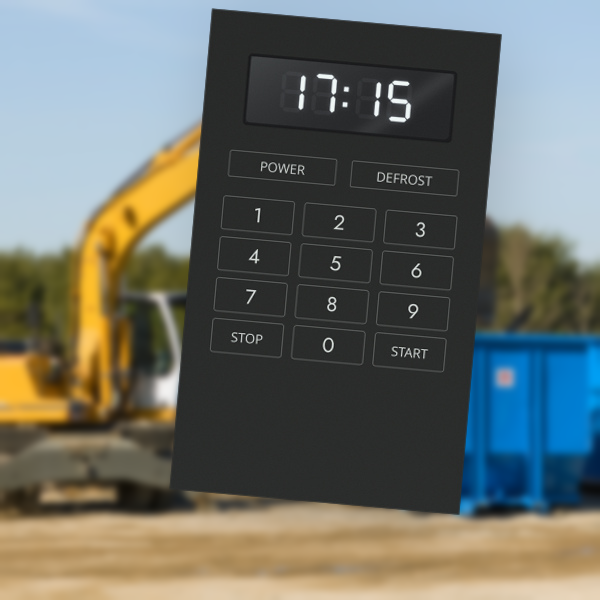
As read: {"hour": 17, "minute": 15}
